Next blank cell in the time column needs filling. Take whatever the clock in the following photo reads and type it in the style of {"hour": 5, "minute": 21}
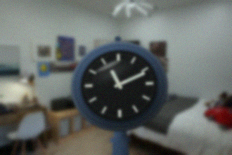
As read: {"hour": 11, "minute": 11}
